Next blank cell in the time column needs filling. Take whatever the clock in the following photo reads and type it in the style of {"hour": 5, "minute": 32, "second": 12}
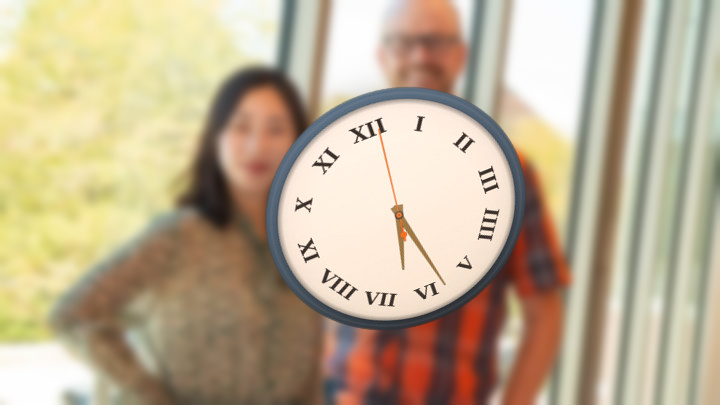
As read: {"hour": 6, "minute": 28, "second": 1}
